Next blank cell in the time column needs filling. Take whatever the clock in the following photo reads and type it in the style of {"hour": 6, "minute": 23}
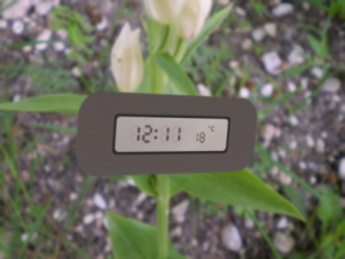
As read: {"hour": 12, "minute": 11}
